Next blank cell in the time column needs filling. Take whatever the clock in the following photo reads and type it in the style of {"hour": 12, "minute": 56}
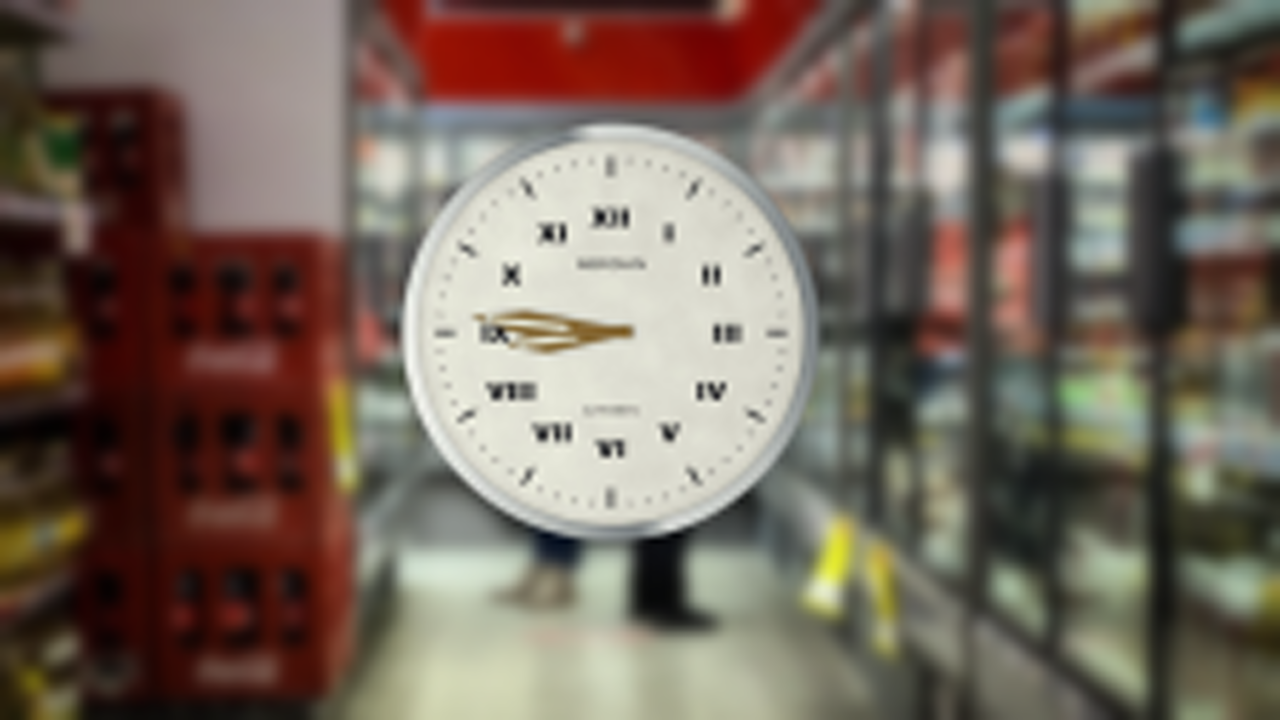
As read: {"hour": 8, "minute": 46}
